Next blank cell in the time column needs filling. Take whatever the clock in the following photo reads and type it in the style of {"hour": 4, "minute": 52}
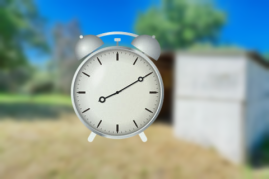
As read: {"hour": 8, "minute": 10}
